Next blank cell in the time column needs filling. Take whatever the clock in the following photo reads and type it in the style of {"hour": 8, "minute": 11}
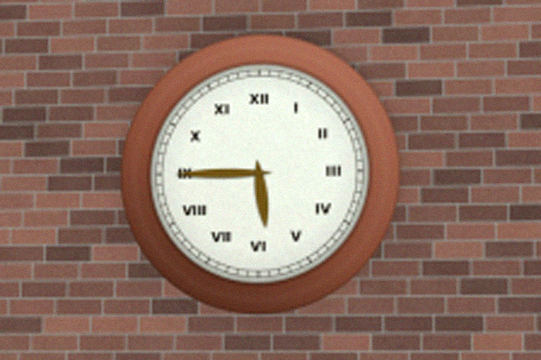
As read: {"hour": 5, "minute": 45}
